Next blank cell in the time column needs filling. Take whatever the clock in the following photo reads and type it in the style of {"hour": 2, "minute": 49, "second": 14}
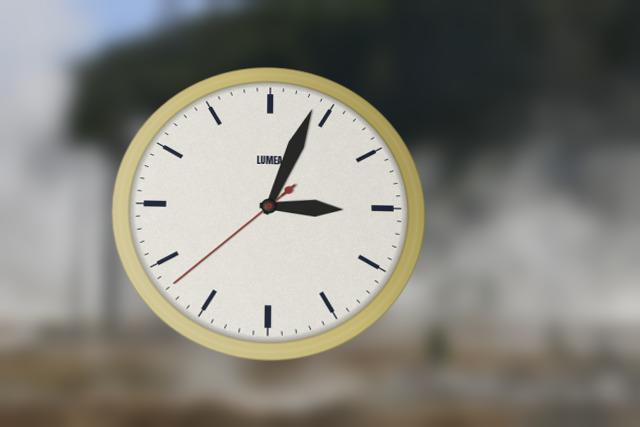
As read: {"hour": 3, "minute": 3, "second": 38}
